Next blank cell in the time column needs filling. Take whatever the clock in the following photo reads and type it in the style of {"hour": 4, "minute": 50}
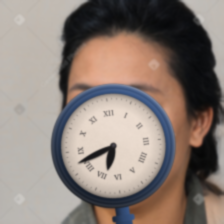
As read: {"hour": 6, "minute": 42}
